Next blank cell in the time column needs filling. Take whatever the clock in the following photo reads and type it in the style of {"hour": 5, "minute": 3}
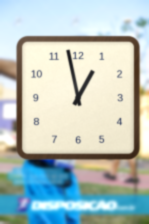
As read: {"hour": 12, "minute": 58}
